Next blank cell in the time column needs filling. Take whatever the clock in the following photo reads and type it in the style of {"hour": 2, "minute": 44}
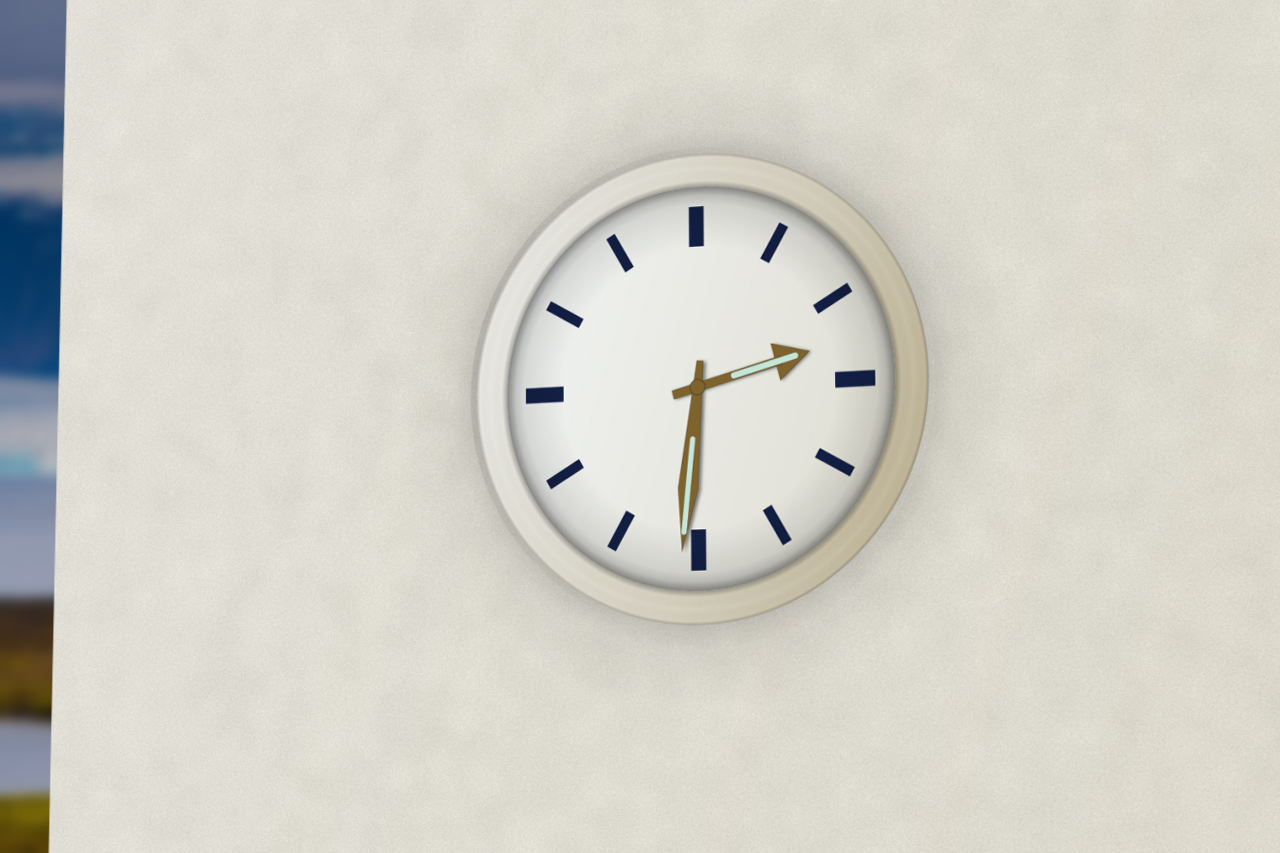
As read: {"hour": 2, "minute": 31}
